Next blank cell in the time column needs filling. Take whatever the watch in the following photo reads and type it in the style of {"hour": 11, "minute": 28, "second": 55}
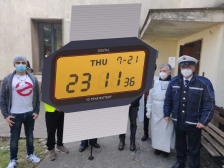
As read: {"hour": 23, "minute": 11, "second": 36}
